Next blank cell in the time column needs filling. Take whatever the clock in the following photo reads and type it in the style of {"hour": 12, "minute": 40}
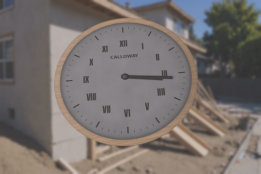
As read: {"hour": 3, "minute": 16}
